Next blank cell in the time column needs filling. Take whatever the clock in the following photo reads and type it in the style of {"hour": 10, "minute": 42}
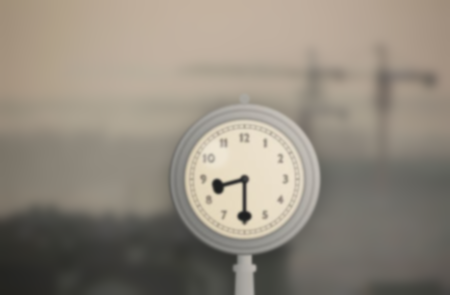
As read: {"hour": 8, "minute": 30}
